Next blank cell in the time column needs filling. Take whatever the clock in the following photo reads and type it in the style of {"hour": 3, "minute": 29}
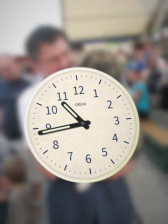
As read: {"hour": 10, "minute": 44}
